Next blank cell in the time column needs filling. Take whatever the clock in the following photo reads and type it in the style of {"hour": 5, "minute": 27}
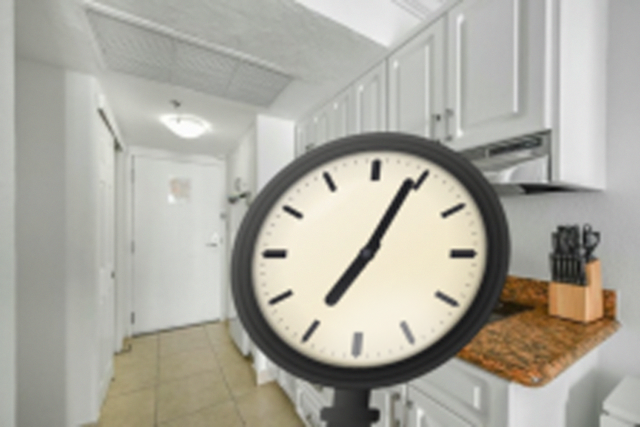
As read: {"hour": 7, "minute": 4}
